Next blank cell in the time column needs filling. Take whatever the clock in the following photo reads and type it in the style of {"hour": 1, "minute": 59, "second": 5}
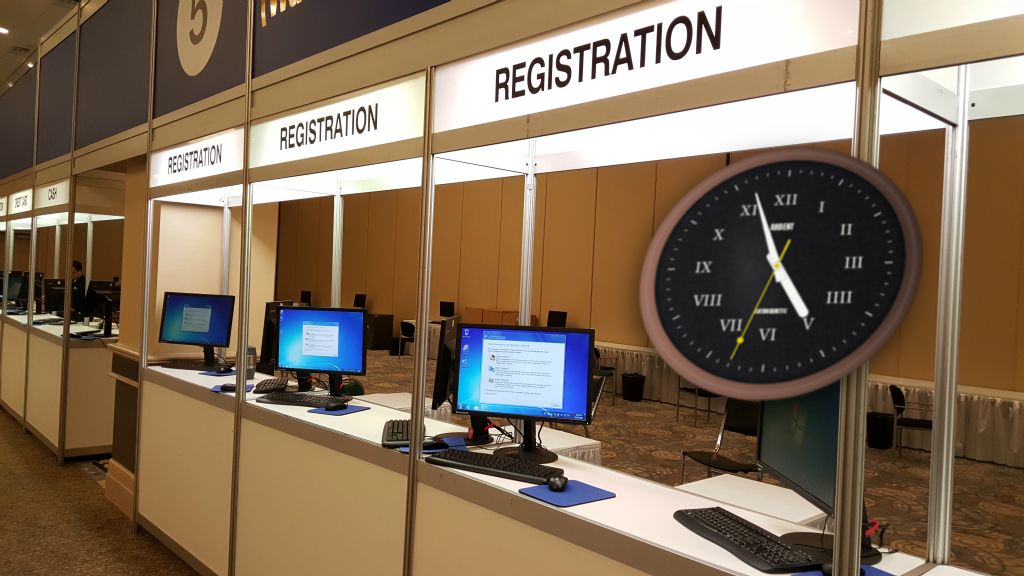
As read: {"hour": 4, "minute": 56, "second": 33}
